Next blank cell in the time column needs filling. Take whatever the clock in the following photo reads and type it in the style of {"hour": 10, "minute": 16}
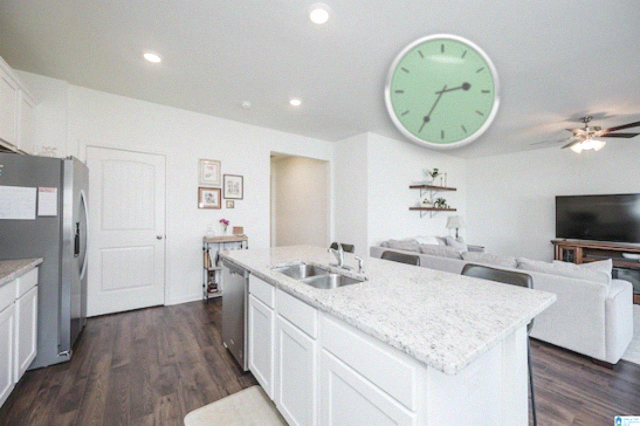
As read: {"hour": 2, "minute": 35}
